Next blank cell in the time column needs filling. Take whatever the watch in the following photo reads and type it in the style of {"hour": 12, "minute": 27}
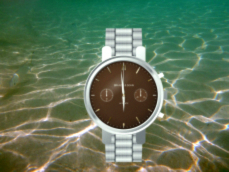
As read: {"hour": 5, "minute": 59}
